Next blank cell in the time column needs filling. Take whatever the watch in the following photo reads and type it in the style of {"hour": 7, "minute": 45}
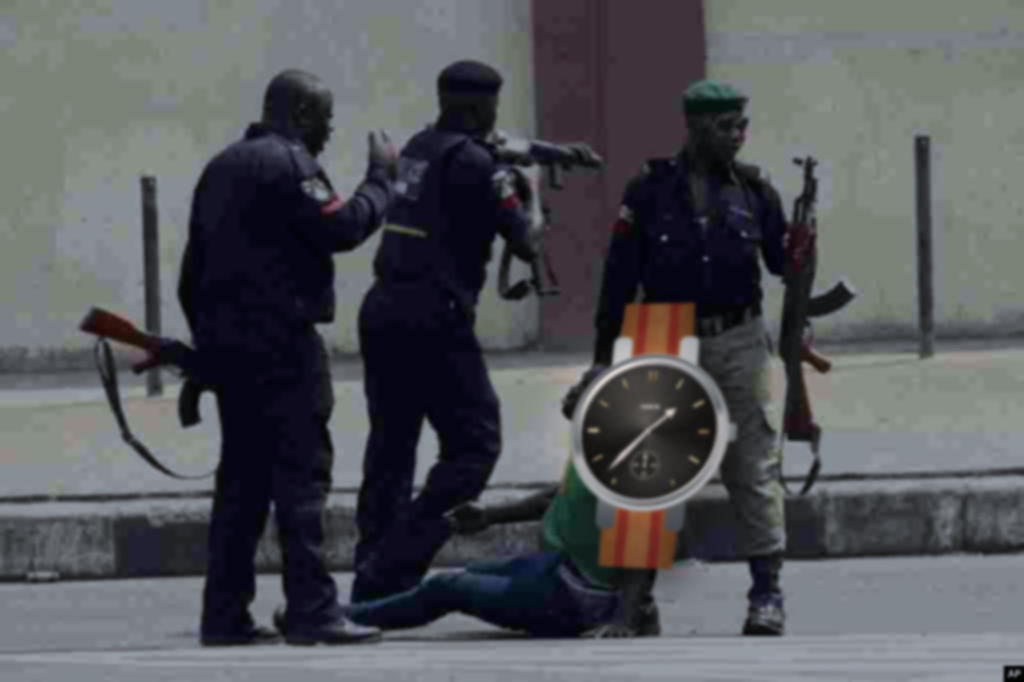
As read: {"hour": 1, "minute": 37}
